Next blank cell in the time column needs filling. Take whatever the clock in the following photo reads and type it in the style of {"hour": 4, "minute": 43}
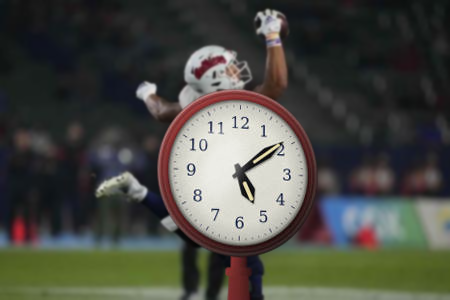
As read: {"hour": 5, "minute": 9}
